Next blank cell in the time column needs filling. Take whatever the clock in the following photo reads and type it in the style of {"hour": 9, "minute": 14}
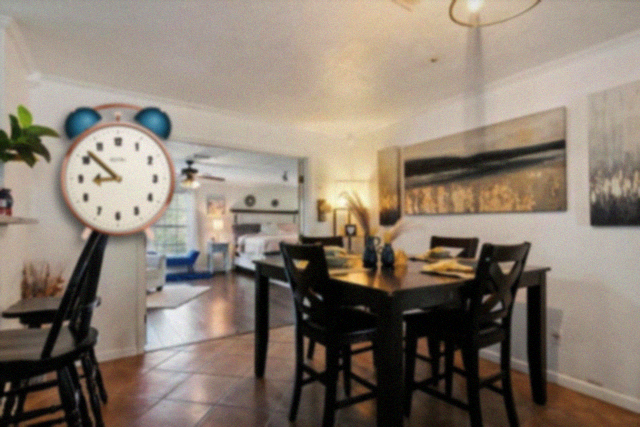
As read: {"hour": 8, "minute": 52}
